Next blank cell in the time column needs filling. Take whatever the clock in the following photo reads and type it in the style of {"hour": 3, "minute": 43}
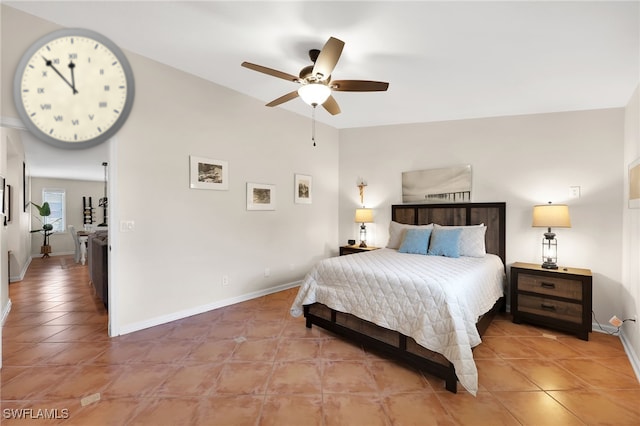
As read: {"hour": 11, "minute": 53}
